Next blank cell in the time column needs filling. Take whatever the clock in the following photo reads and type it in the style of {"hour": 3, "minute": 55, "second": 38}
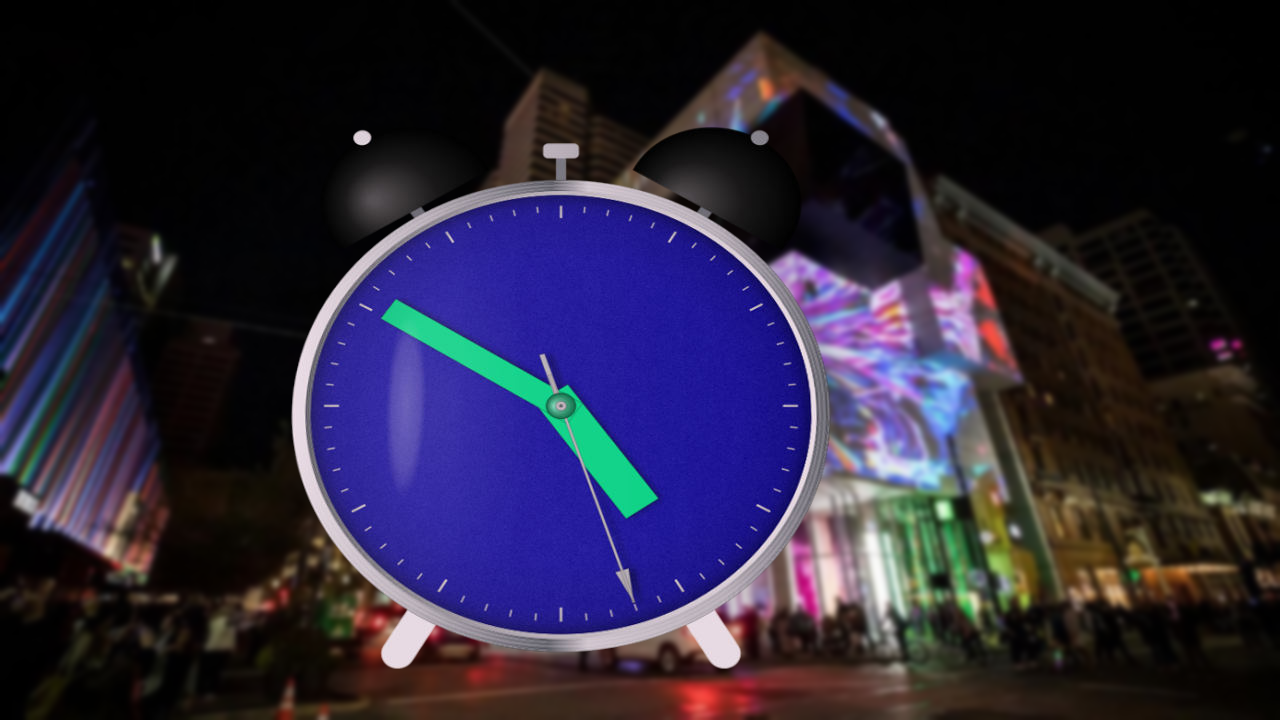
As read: {"hour": 4, "minute": 50, "second": 27}
